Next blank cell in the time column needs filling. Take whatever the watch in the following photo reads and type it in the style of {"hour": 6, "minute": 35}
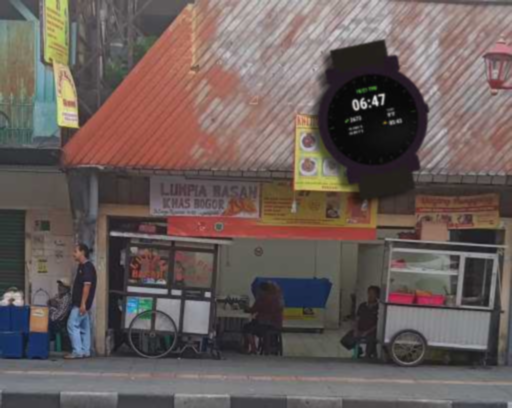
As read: {"hour": 6, "minute": 47}
